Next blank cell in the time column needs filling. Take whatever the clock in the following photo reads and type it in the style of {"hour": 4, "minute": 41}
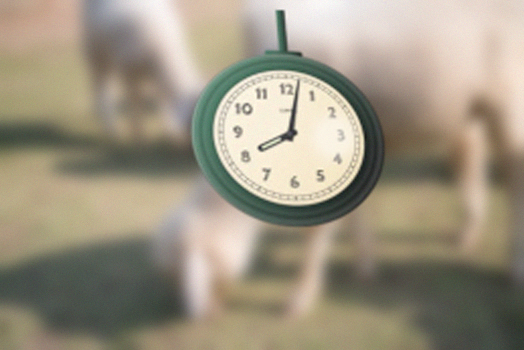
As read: {"hour": 8, "minute": 2}
